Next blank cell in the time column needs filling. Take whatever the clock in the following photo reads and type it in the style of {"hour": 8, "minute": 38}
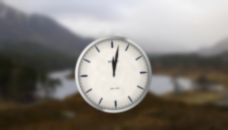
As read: {"hour": 12, "minute": 2}
